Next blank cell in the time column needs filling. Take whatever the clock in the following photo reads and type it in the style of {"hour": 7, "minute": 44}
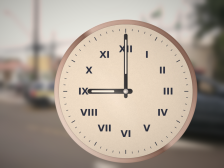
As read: {"hour": 9, "minute": 0}
